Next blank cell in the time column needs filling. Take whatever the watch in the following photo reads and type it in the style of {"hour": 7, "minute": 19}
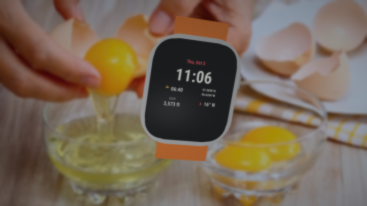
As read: {"hour": 11, "minute": 6}
